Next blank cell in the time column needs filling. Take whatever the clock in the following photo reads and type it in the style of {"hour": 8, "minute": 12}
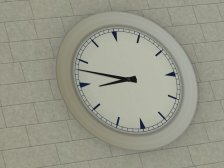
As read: {"hour": 8, "minute": 48}
